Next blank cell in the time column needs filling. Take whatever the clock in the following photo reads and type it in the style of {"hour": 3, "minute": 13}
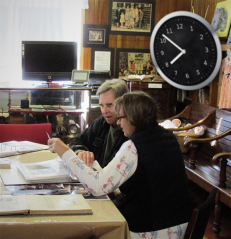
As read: {"hour": 7, "minute": 52}
